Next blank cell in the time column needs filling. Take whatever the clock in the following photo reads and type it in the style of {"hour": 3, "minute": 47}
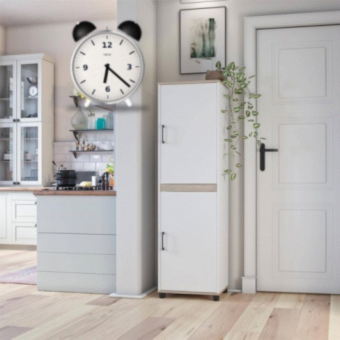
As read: {"hour": 6, "minute": 22}
